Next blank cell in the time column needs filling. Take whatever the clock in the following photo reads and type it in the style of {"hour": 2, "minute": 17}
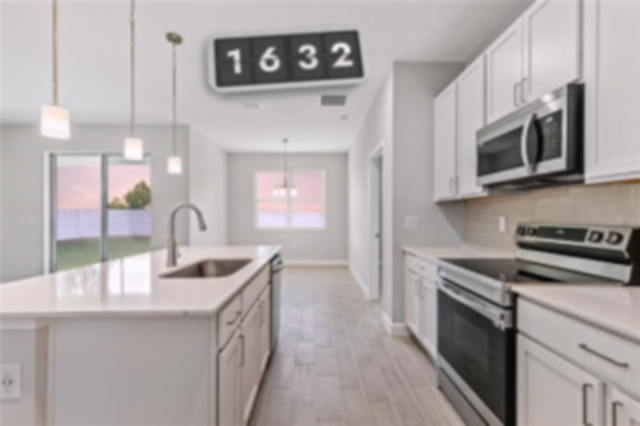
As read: {"hour": 16, "minute": 32}
